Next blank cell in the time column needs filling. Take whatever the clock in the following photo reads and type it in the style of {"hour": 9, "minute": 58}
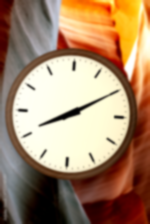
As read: {"hour": 8, "minute": 10}
